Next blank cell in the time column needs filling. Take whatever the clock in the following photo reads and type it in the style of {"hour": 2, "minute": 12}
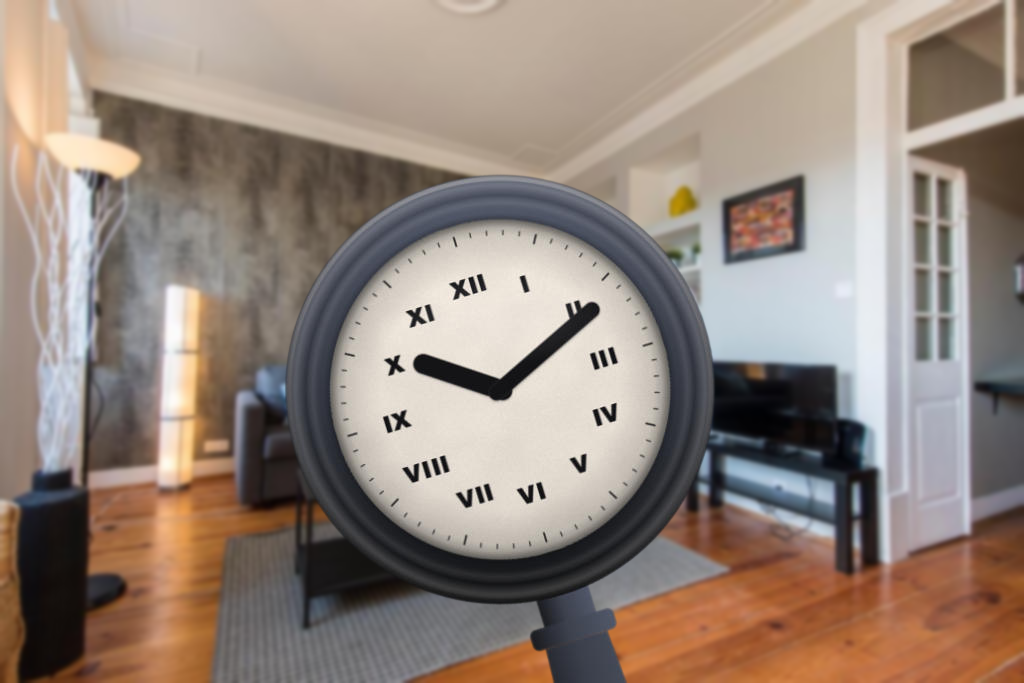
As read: {"hour": 10, "minute": 11}
